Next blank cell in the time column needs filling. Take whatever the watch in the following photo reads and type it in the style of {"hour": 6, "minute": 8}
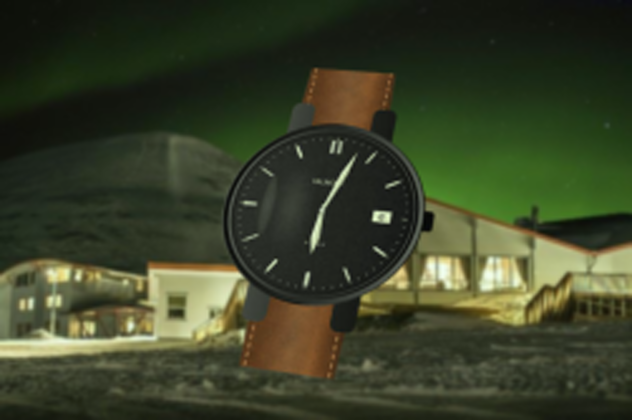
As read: {"hour": 6, "minute": 3}
